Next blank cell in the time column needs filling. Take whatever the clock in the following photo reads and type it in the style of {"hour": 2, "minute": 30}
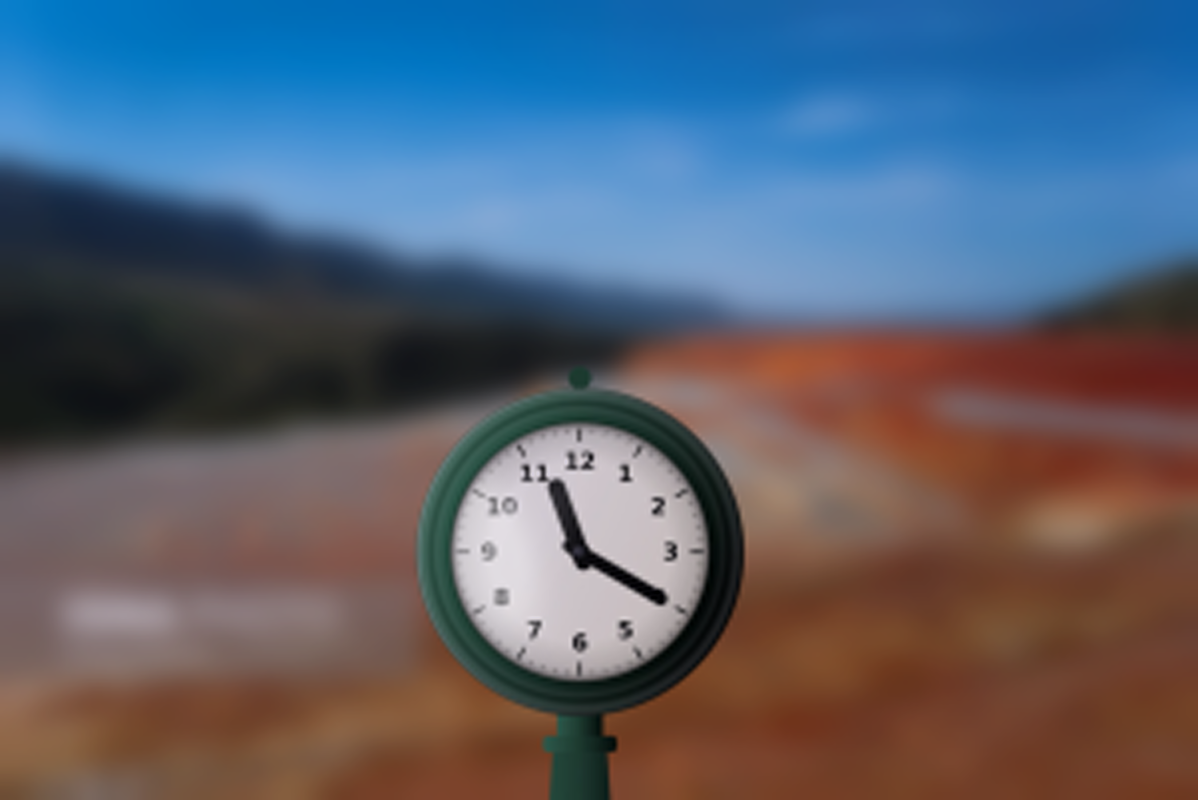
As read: {"hour": 11, "minute": 20}
